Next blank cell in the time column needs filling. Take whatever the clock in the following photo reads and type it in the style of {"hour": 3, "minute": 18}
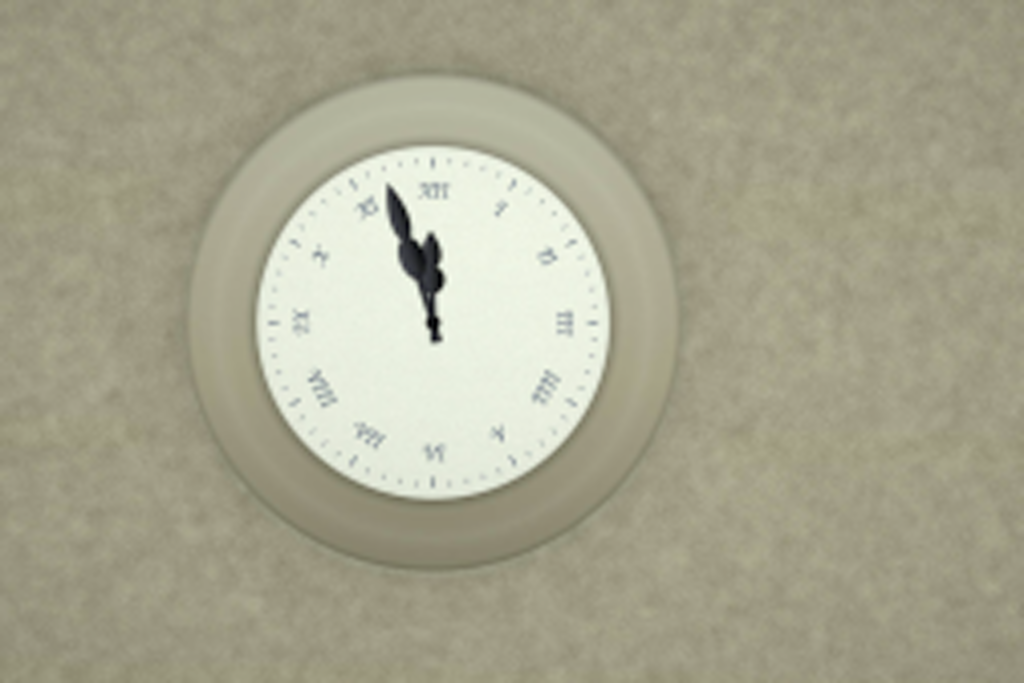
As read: {"hour": 11, "minute": 57}
